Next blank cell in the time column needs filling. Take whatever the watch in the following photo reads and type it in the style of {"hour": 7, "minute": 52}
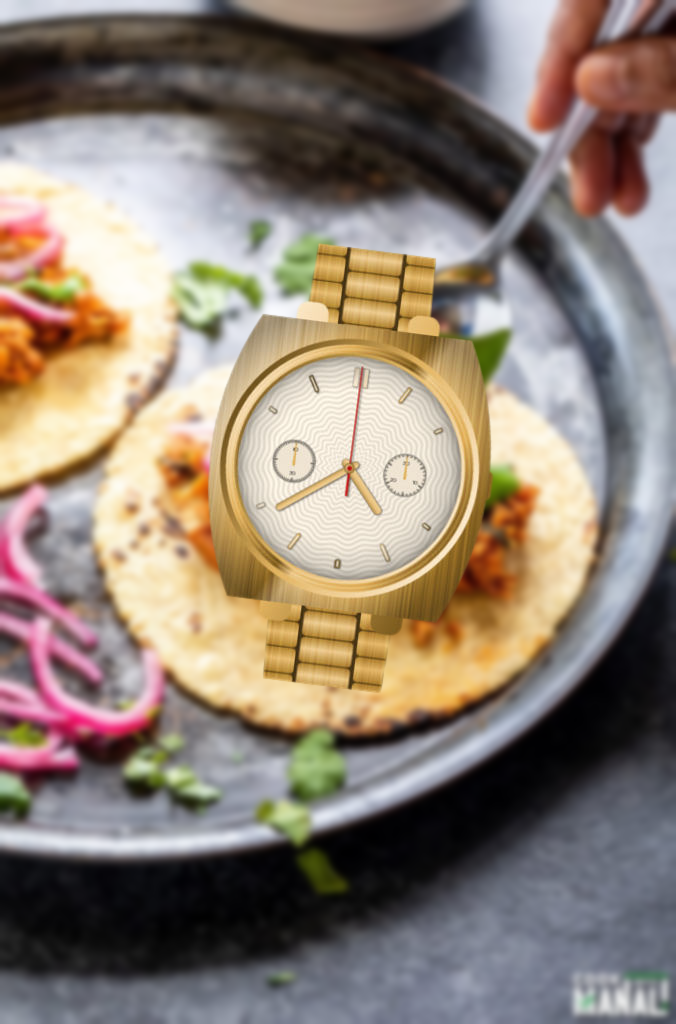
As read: {"hour": 4, "minute": 39}
